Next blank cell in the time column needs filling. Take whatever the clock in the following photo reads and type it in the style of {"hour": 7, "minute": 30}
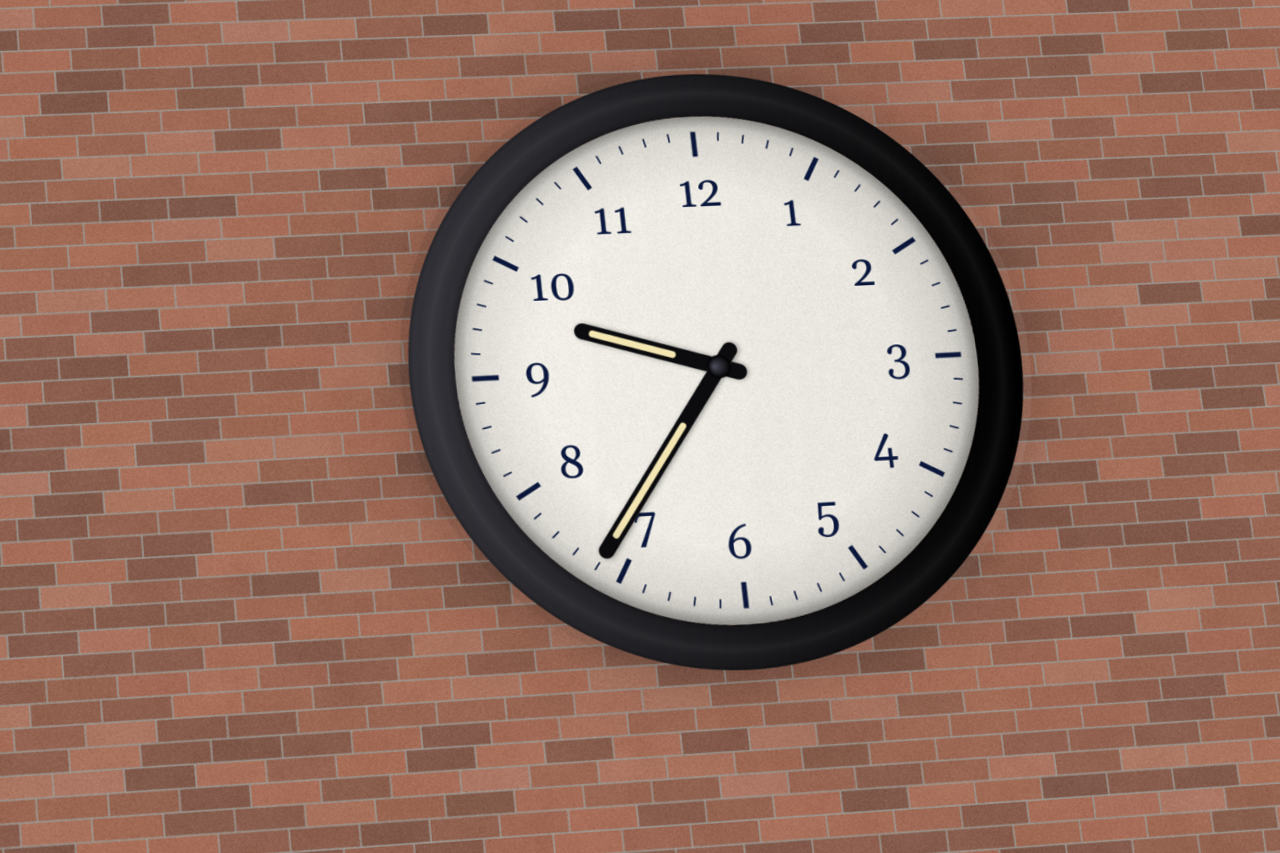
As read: {"hour": 9, "minute": 36}
